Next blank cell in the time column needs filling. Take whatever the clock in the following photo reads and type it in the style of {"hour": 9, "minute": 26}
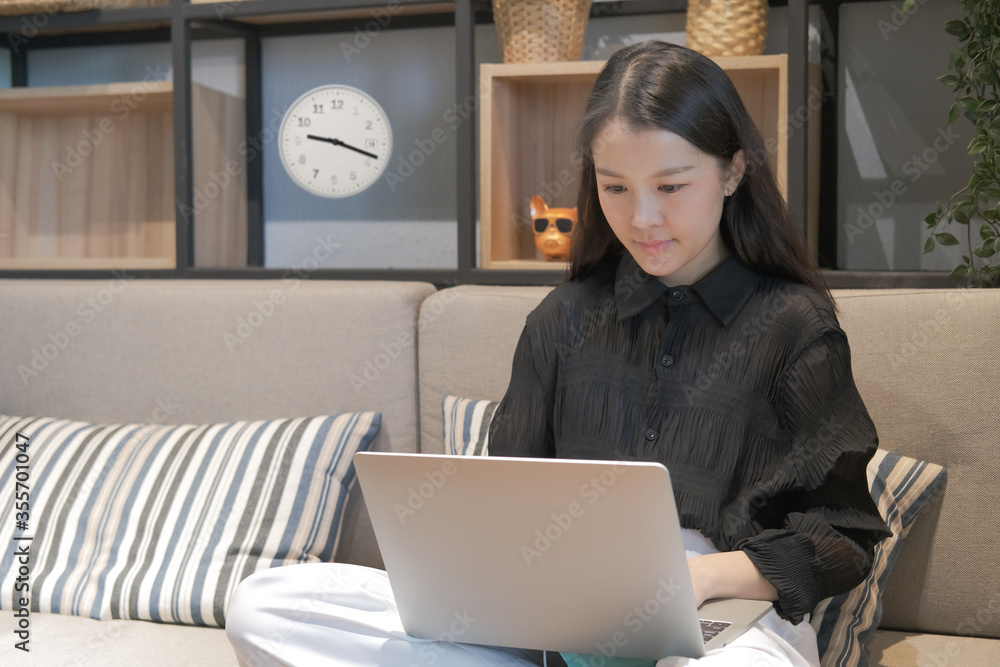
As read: {"hour": 9, "minute": 18}
